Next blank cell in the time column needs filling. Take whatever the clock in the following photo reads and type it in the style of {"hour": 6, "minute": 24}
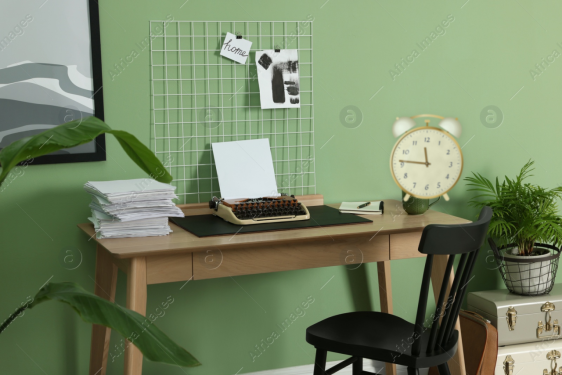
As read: {"hour": 11, "minute": 46}
